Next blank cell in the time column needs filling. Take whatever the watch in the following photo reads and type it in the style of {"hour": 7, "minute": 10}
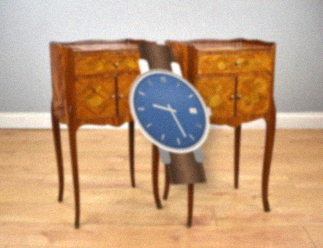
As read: {"hour": 9, "minute": 27}
